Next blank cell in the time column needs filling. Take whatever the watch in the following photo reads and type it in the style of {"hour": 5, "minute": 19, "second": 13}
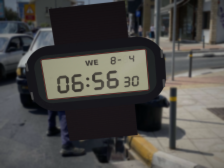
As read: {"hour": 6, "minute": 56, "second": 30}
